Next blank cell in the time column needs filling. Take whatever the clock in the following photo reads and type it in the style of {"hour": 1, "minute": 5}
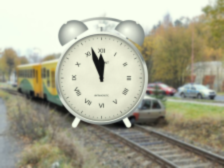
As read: {"hour": 11, "minute": 57}
